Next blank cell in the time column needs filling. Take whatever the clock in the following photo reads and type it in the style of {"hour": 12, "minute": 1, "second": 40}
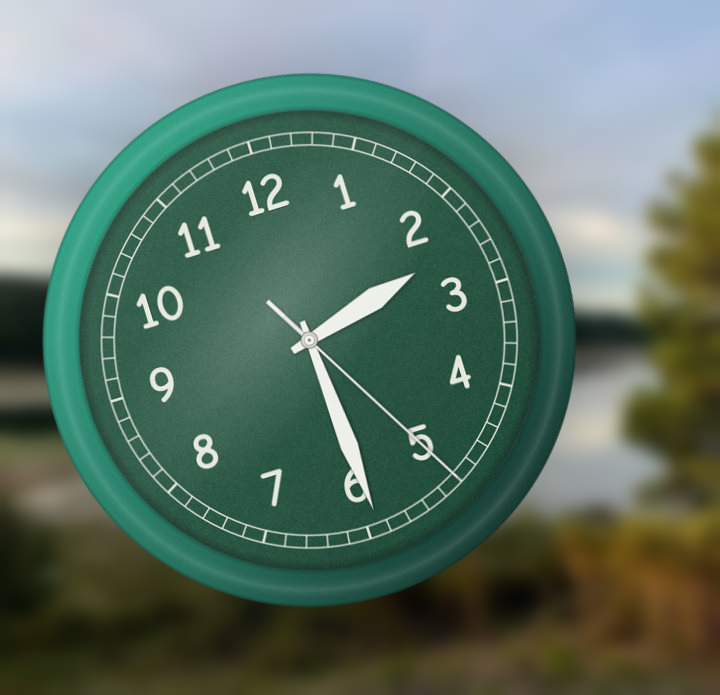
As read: {"hour": 2, "minute": 29, "second": 25}
